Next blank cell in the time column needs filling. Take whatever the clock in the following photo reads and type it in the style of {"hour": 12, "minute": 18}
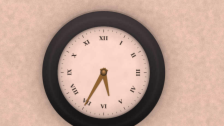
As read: {"hour": 5, "minute": 35}
